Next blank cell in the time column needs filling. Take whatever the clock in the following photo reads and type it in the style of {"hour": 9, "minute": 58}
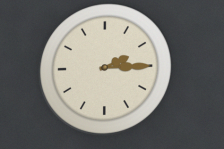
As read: {"hour": 2, "minute": 15}
